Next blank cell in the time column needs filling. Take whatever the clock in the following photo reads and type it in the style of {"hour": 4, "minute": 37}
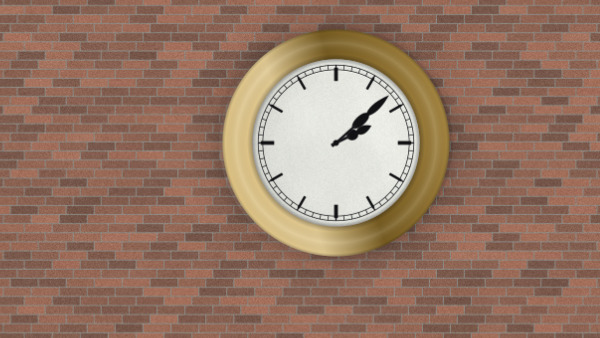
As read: {"hour": 2, "minute": 8}
